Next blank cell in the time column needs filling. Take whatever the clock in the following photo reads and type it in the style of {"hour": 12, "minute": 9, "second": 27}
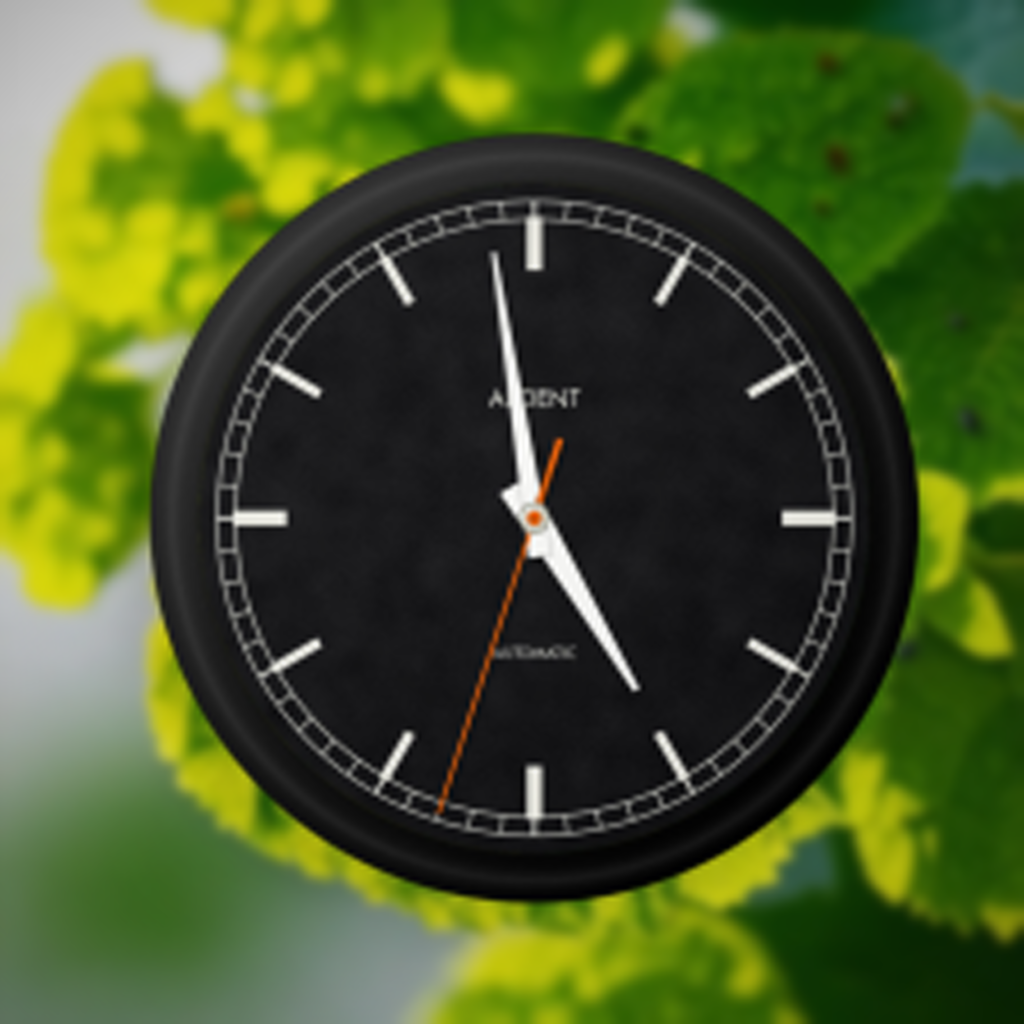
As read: {"hour": 4, "minute": 58, "second": 33}
